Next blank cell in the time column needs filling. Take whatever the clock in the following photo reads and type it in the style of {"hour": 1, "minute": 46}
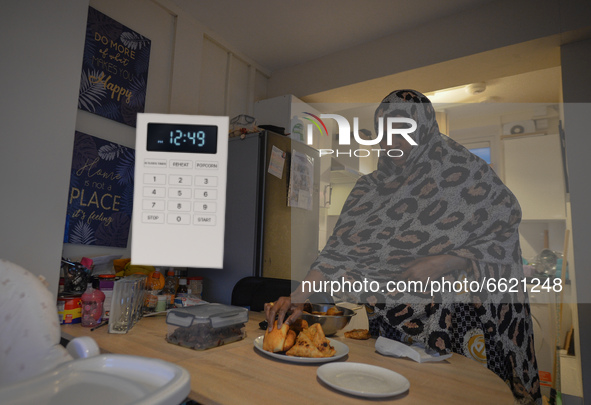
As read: {"hour": 12, "minute": 49}
